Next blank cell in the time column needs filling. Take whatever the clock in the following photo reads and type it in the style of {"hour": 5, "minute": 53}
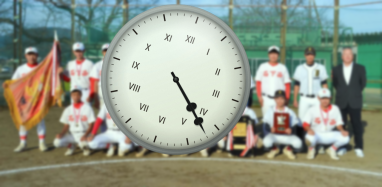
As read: {"hour": 4, "minute": 22}
